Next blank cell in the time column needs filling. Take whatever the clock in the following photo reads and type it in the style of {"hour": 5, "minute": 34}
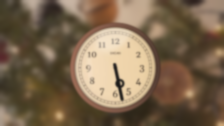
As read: {"hour": 5, "minute": 28}
